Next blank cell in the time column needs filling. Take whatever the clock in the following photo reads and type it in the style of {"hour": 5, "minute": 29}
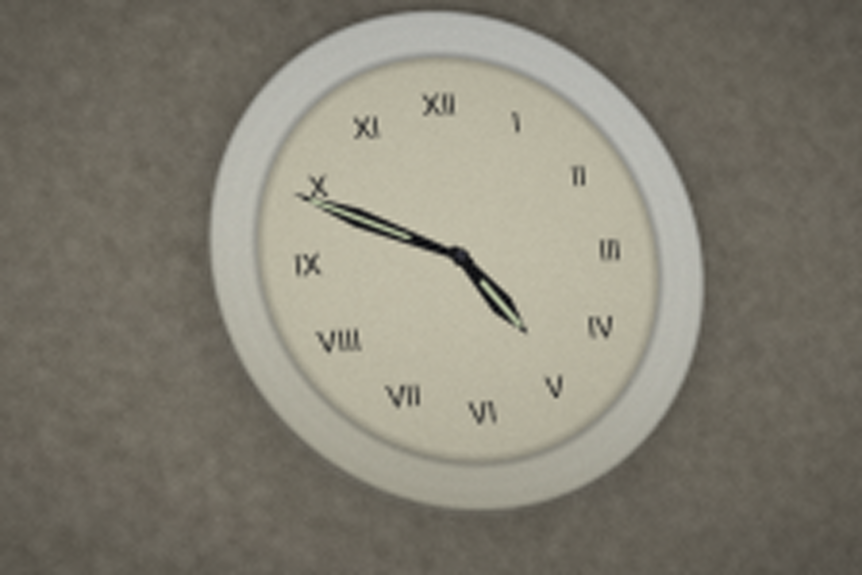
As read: {"hour": 4, "minute": 49}
